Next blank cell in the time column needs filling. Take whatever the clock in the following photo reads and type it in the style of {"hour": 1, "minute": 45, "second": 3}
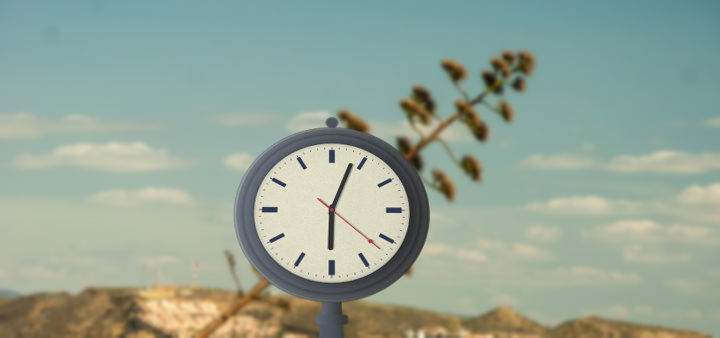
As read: {"hour": 6, "minute": 3, "second": 22}
